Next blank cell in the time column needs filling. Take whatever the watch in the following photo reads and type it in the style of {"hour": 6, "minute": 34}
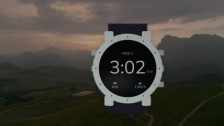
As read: {"hour": 3, "minute": 2}
